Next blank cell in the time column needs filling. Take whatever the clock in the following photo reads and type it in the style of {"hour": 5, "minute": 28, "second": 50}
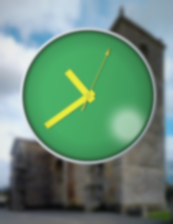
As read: {"hour": 10, "minute": 39, "second": 4}
